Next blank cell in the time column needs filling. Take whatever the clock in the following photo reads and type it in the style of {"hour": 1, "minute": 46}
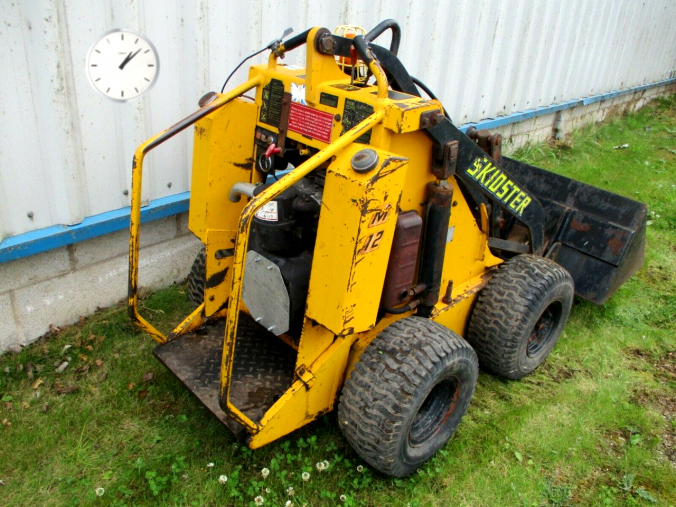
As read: {"hour": 1, "minute": 8}
